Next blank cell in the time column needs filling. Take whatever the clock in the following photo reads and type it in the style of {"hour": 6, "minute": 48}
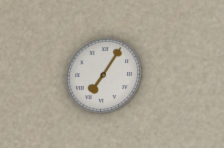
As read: {"hour": 7, "minute": 5}
